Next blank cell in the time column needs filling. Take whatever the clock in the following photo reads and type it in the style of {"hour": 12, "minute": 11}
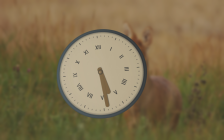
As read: {"hour": 5, "minute": 29}
